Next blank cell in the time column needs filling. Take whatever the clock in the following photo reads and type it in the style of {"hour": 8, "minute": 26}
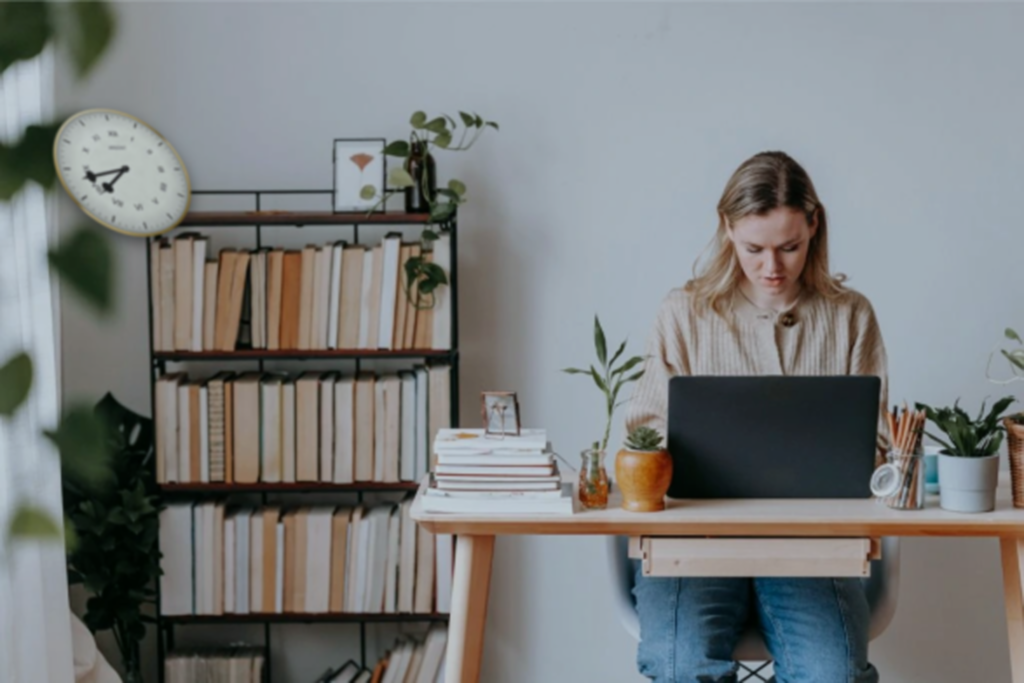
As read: {"hour": 7, "minute": 43}
